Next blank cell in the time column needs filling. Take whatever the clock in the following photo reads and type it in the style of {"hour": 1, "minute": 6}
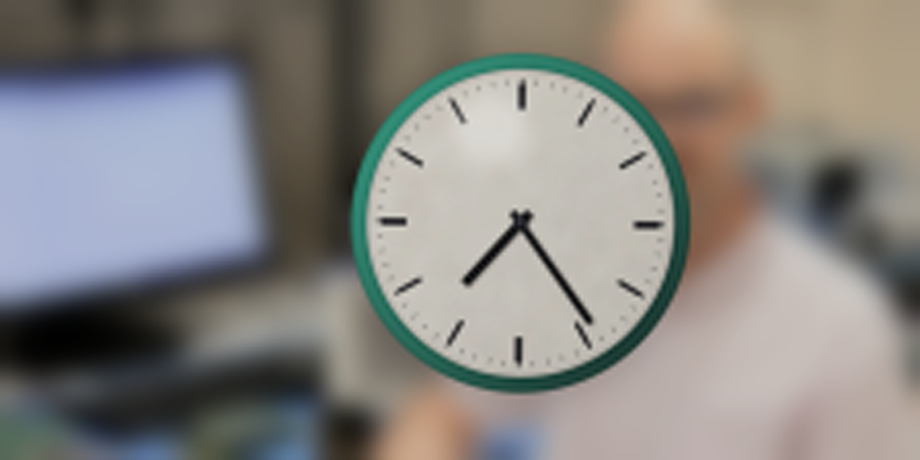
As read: {"hour": 7, "minute": 24}
